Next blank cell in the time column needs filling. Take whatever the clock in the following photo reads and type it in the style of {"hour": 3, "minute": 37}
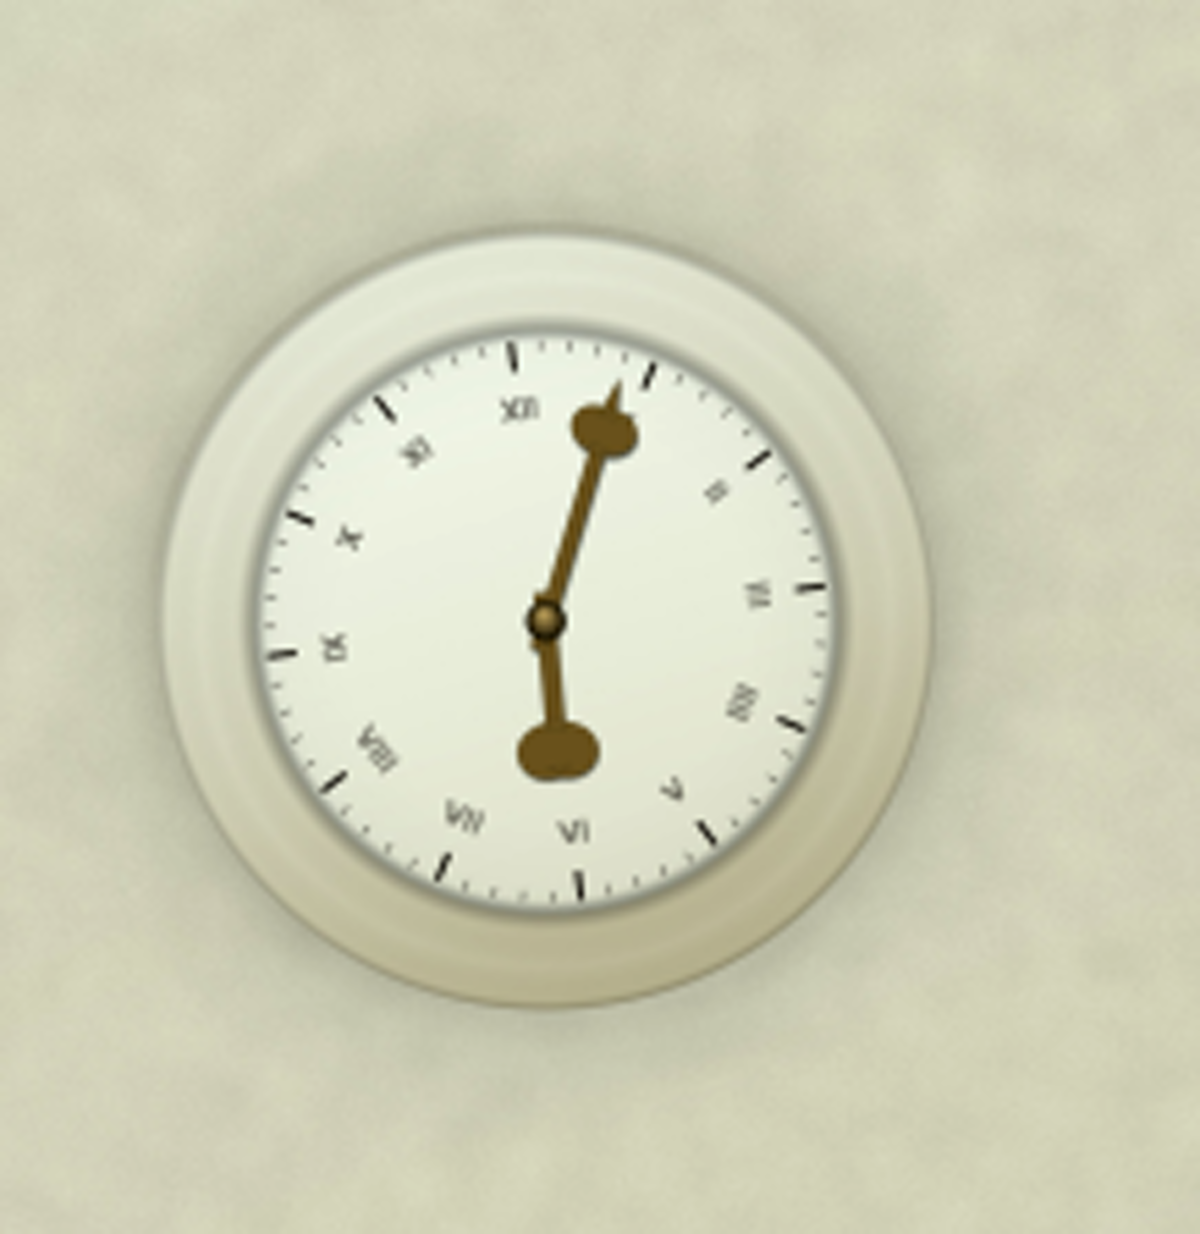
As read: {"hour": 6, "minute": 4}
